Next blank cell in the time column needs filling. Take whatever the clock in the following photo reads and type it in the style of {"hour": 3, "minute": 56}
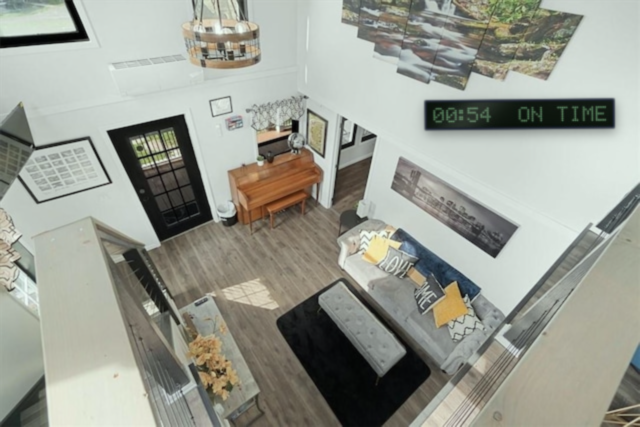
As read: {"hour": 0, "minute": 54}
